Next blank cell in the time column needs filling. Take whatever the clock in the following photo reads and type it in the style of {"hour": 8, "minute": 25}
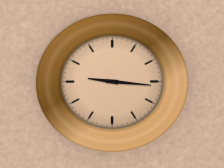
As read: {"hour": 9, "minute": 16}
